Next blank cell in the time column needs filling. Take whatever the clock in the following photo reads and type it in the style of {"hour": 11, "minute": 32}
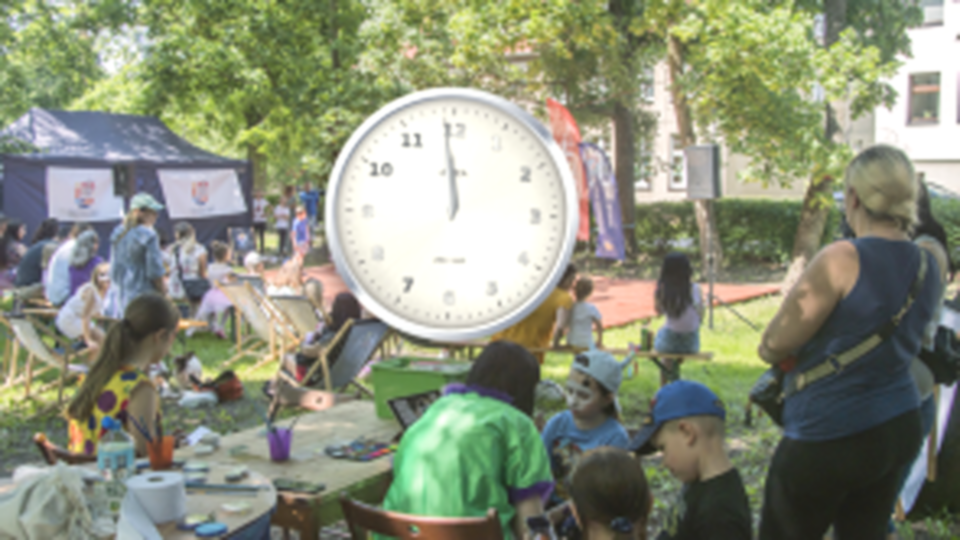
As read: {"hour": 11, "minute": 59}
